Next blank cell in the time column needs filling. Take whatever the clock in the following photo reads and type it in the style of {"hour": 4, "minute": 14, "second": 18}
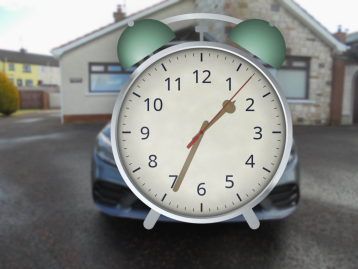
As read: {"hour": 1, "minute": 34, "second": 7}
